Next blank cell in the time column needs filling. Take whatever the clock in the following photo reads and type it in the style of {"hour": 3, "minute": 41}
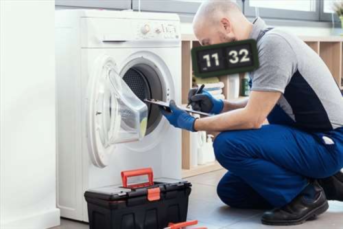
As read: {"hour": 11, "minute": 32}
